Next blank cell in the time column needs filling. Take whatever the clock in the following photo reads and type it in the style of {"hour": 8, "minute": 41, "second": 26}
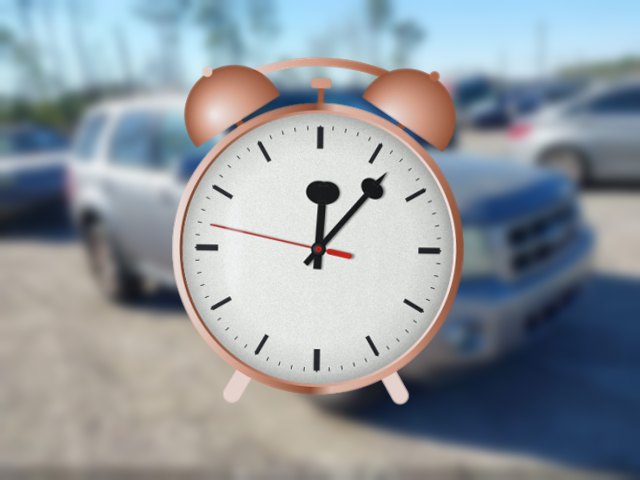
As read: {"hour": 12, "minute": 6, "second": 47}
